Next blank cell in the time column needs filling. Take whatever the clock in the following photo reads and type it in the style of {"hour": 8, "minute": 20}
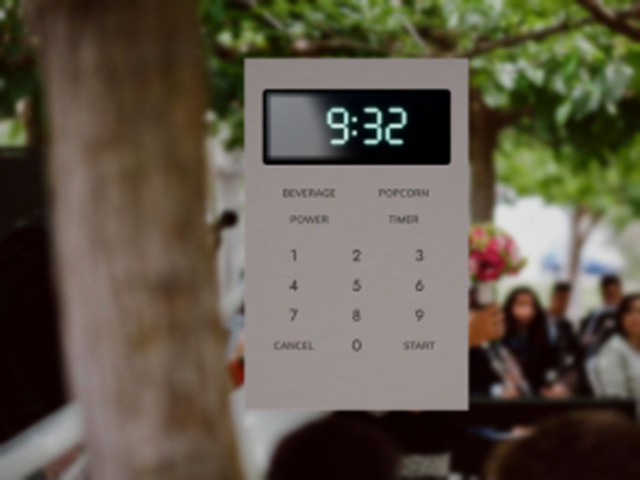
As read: {"hour": 9, "minute": 32}
